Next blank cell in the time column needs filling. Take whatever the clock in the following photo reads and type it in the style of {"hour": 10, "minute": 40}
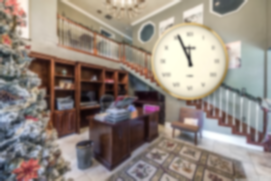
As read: {"hour": 11, "minute": 56}
